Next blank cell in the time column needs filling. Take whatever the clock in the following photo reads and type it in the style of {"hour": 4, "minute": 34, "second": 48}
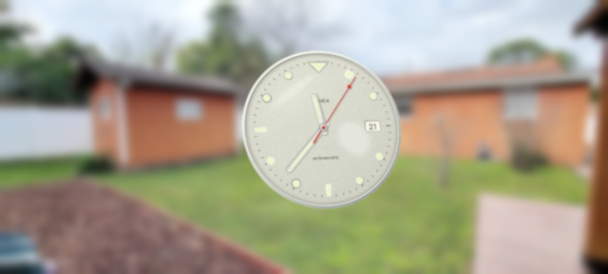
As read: {"hour": 11, "minute": 37, "second": 6}
